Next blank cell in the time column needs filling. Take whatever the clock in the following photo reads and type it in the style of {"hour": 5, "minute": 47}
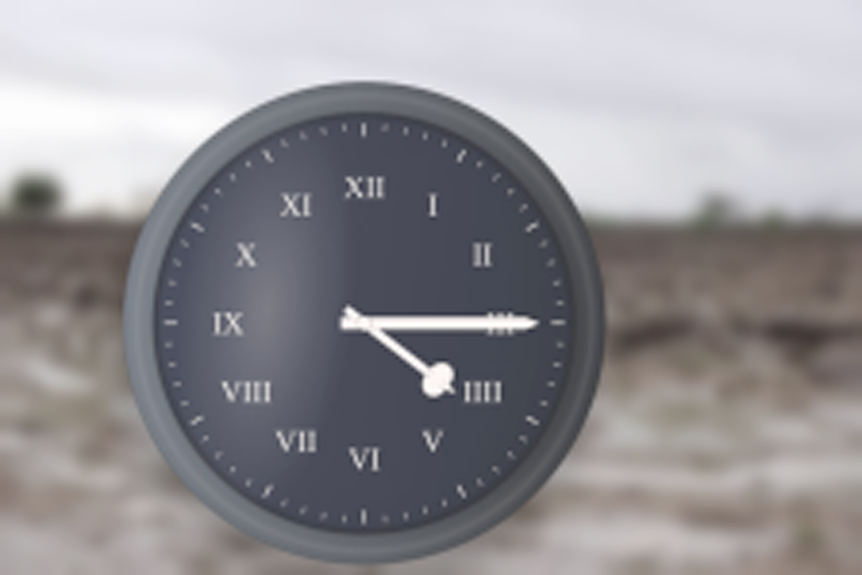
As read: {"hour": 4, "minute": 15}
